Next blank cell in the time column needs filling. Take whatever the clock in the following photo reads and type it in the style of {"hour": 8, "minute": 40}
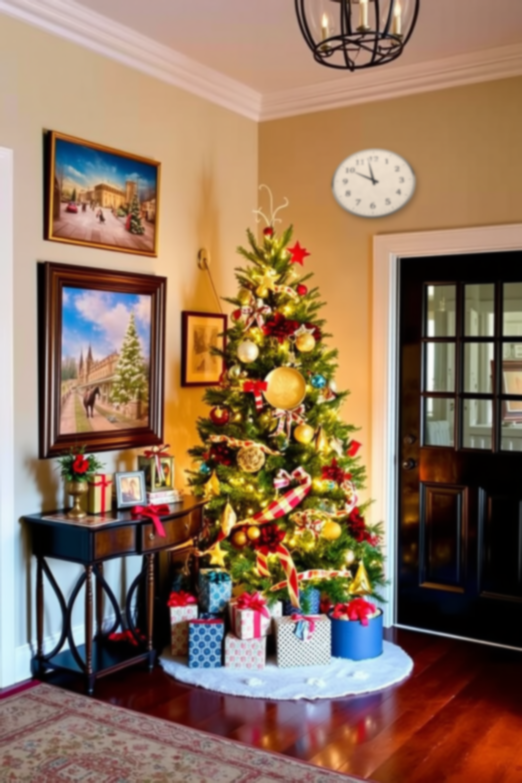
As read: {"hour": 9, "minute": 58}
